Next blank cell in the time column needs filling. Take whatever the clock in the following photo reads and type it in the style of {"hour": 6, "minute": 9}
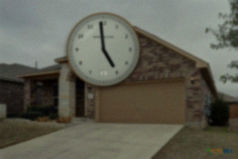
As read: {"hour": 4, "minute": 59}
